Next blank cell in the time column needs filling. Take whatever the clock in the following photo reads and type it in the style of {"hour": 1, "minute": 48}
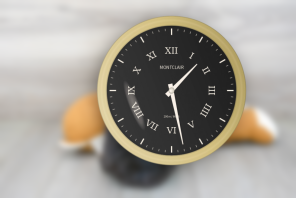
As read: {"hour": 1, "minute": 28}
